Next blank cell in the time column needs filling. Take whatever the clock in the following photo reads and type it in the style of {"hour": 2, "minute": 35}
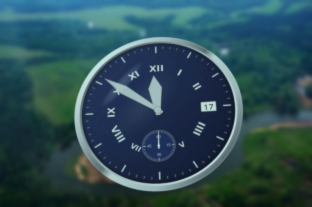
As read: {"hour": 11, "minute": 51}
